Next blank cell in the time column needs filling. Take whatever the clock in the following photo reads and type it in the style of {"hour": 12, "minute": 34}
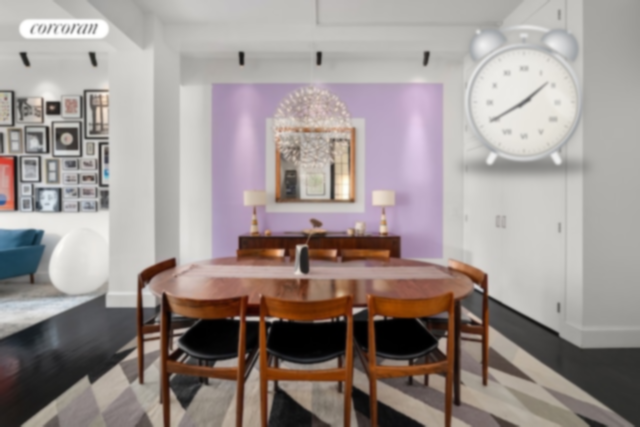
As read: {"hour": 1, "minute": 40}
